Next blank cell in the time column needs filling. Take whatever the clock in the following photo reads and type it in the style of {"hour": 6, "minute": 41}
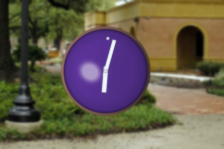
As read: {"hour": 6, "minute": 2}
